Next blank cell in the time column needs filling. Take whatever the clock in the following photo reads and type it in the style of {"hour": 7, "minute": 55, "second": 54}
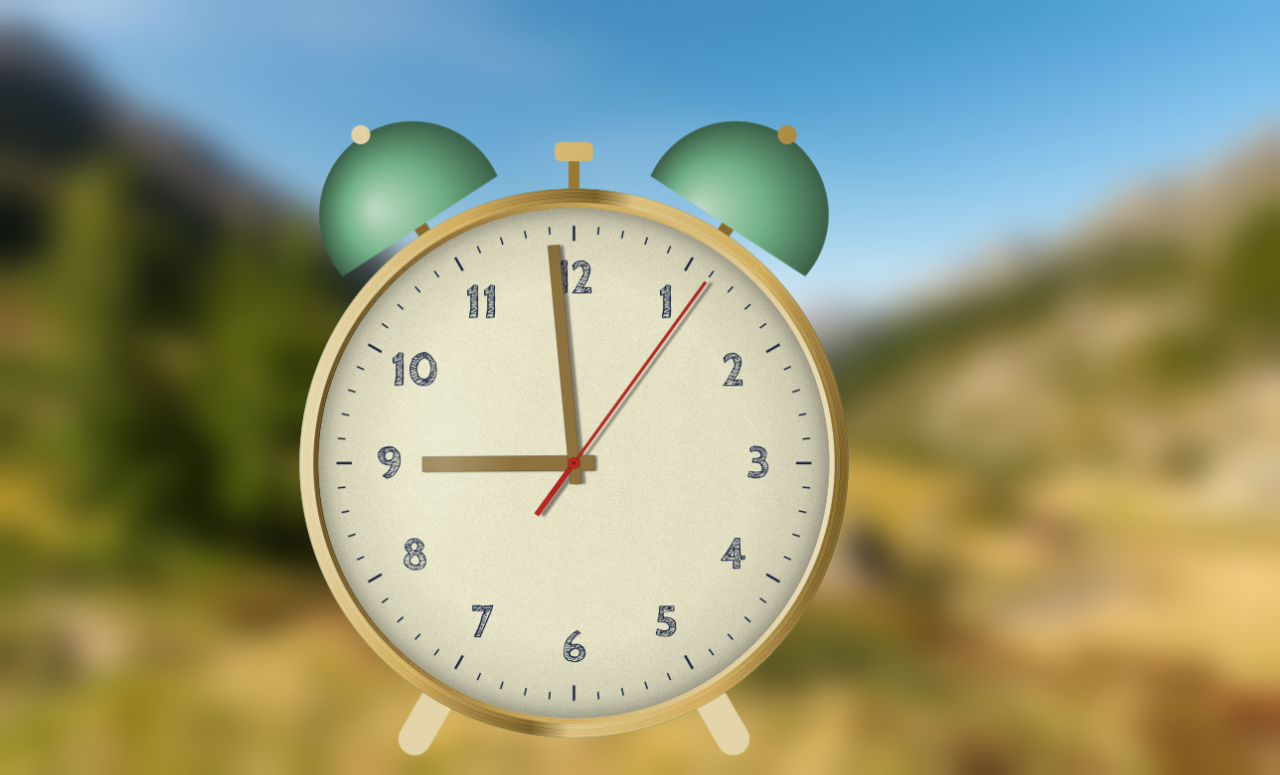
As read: {"hour": 8, "minute": 59, "second": 6}
